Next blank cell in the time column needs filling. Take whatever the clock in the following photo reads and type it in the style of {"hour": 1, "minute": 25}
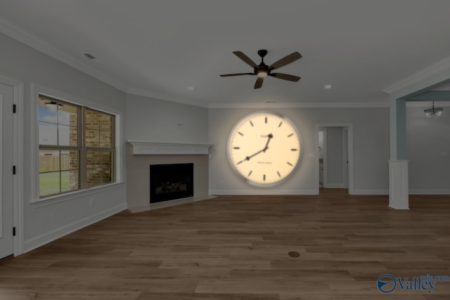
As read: {"hour": 12, "minute": 40}
